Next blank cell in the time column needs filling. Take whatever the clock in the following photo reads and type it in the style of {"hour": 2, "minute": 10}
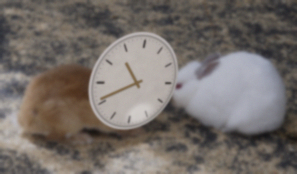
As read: {"hour": 10, "minute": 41}
